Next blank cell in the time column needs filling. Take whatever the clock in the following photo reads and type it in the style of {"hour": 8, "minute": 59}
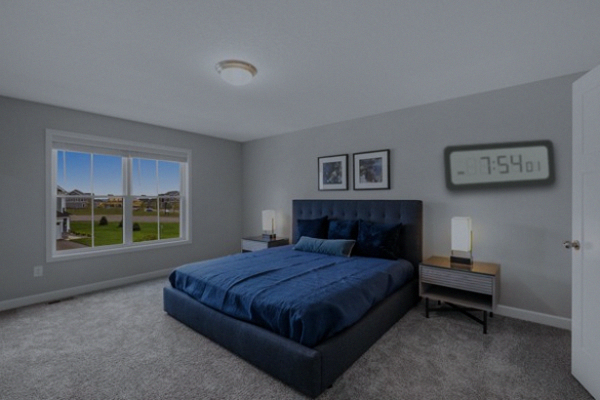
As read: {"hour": 7, "minute": 54}
